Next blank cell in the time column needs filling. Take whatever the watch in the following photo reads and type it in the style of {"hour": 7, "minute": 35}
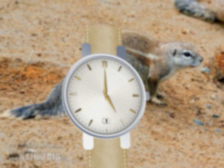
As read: {"hour": 5, "minute": 0}
